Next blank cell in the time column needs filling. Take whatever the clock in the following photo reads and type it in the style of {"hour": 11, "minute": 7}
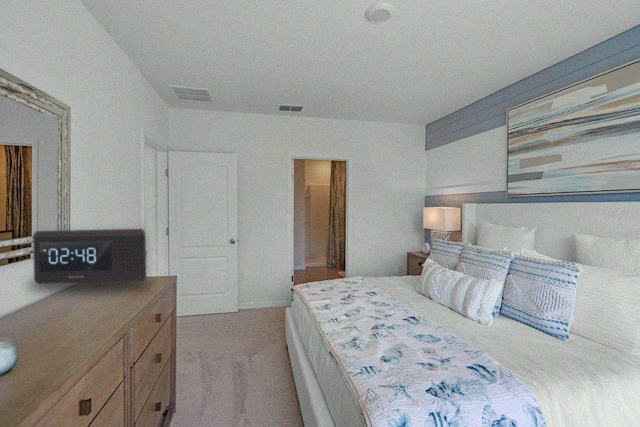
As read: {"hour": 2, "minute": 48}
